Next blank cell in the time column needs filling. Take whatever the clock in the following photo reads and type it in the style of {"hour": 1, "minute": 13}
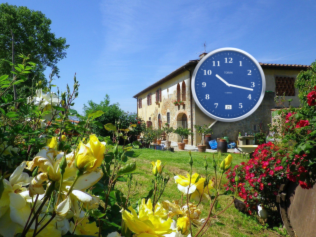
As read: {"hour": 10, "minute": 17}
